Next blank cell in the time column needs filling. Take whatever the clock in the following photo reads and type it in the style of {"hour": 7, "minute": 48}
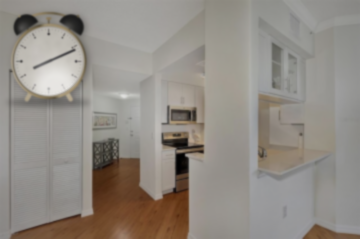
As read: {"hour": 8, "minute": 11}
